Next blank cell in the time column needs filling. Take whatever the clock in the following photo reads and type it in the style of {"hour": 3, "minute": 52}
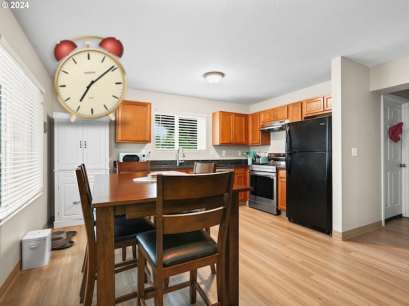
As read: {"hour": 7, "minute": 9}
